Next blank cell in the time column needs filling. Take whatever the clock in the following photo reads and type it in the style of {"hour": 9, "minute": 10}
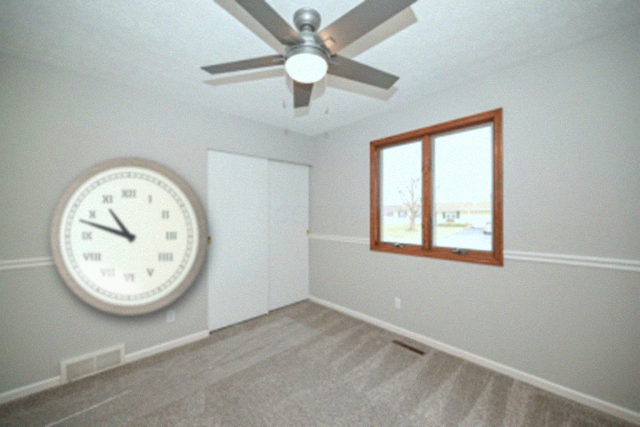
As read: {"hour": 10, "minute": 48}
